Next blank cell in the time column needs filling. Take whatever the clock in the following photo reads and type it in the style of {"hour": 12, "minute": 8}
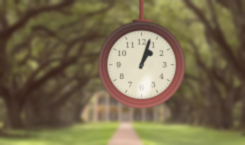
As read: {"hour": 1, "minute": 3}
